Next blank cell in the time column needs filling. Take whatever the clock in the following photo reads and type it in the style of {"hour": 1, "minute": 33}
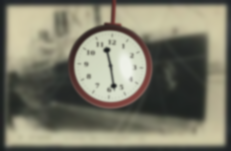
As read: {"hour": 11, "minute": 28}
